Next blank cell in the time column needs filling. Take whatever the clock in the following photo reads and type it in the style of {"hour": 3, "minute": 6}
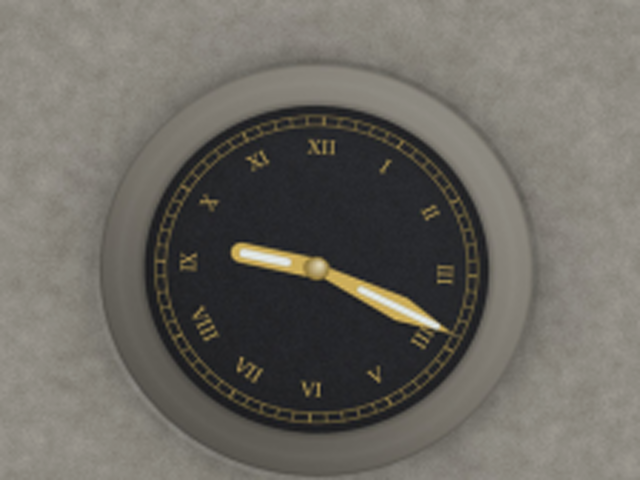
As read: {"hour": 9, "minute": 19}
